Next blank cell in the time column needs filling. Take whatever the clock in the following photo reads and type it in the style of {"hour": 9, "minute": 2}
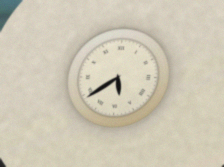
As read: {"hour": 5, "minute": 39}
